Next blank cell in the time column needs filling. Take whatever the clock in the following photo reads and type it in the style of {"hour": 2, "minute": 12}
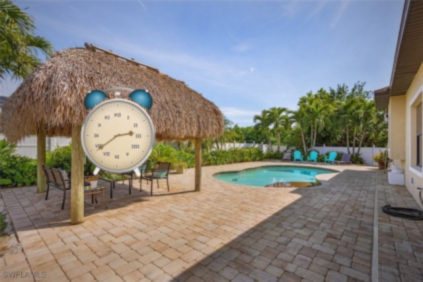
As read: {"hour": 2, "minute": 39}
